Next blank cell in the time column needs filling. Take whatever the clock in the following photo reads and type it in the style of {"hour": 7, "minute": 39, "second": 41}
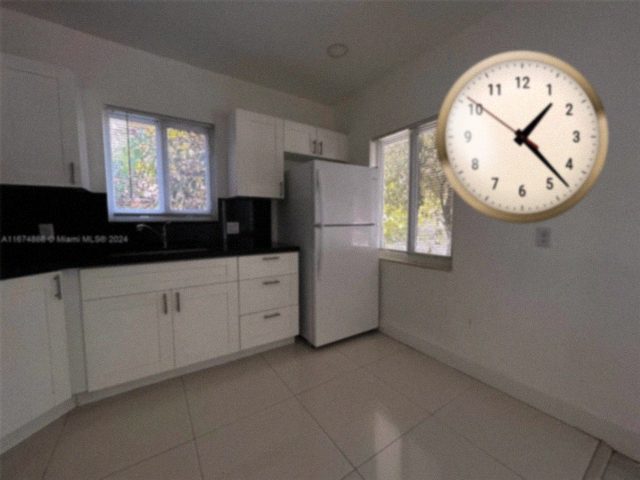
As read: {"hour": 1, "minute": 22, "second": 51}
